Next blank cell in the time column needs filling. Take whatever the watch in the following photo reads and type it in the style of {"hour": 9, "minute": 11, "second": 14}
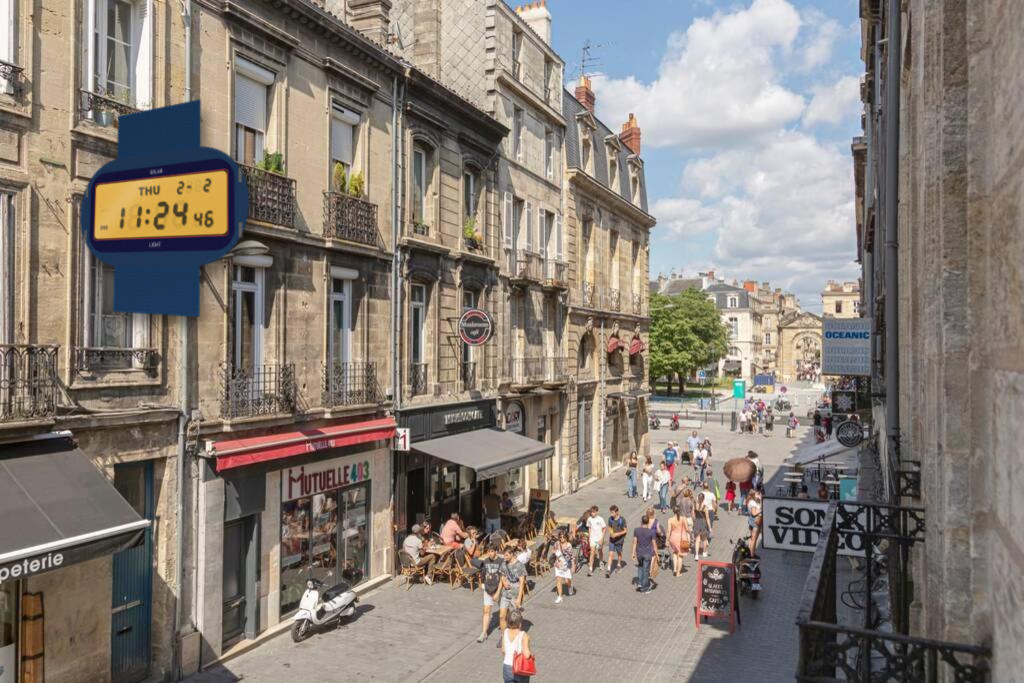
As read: {"hour": 11, "minute": 24, "second": 46}
